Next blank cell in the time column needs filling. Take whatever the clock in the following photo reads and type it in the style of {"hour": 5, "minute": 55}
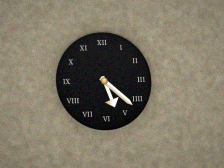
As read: {"hour": 5, "minute": 22}
